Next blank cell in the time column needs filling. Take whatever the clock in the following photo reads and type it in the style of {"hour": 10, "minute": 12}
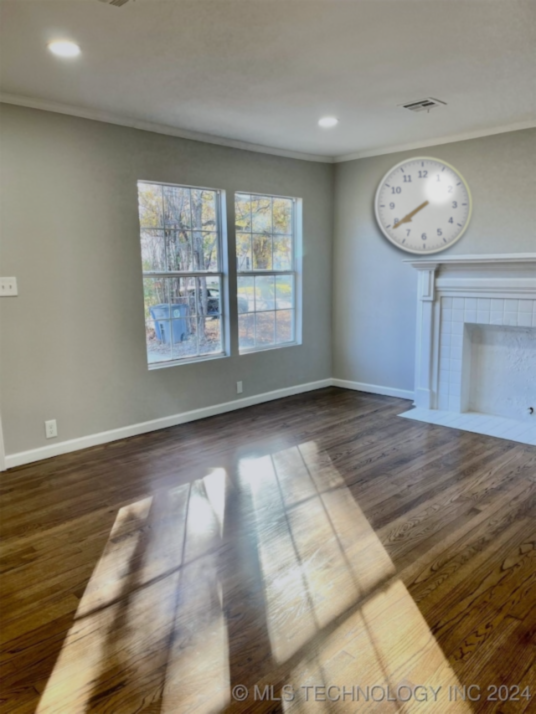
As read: {"hour": 7, "minute": 39}
